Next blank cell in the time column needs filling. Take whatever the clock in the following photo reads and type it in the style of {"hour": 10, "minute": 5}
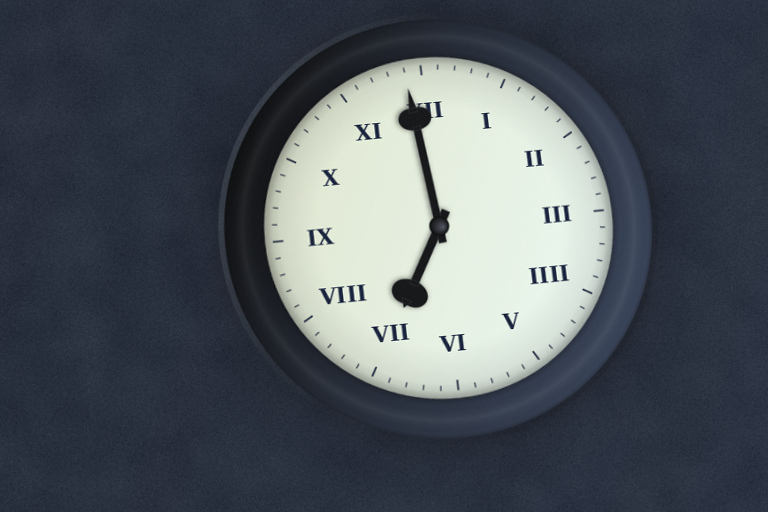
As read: {"hour": 6, "minute": 59}
